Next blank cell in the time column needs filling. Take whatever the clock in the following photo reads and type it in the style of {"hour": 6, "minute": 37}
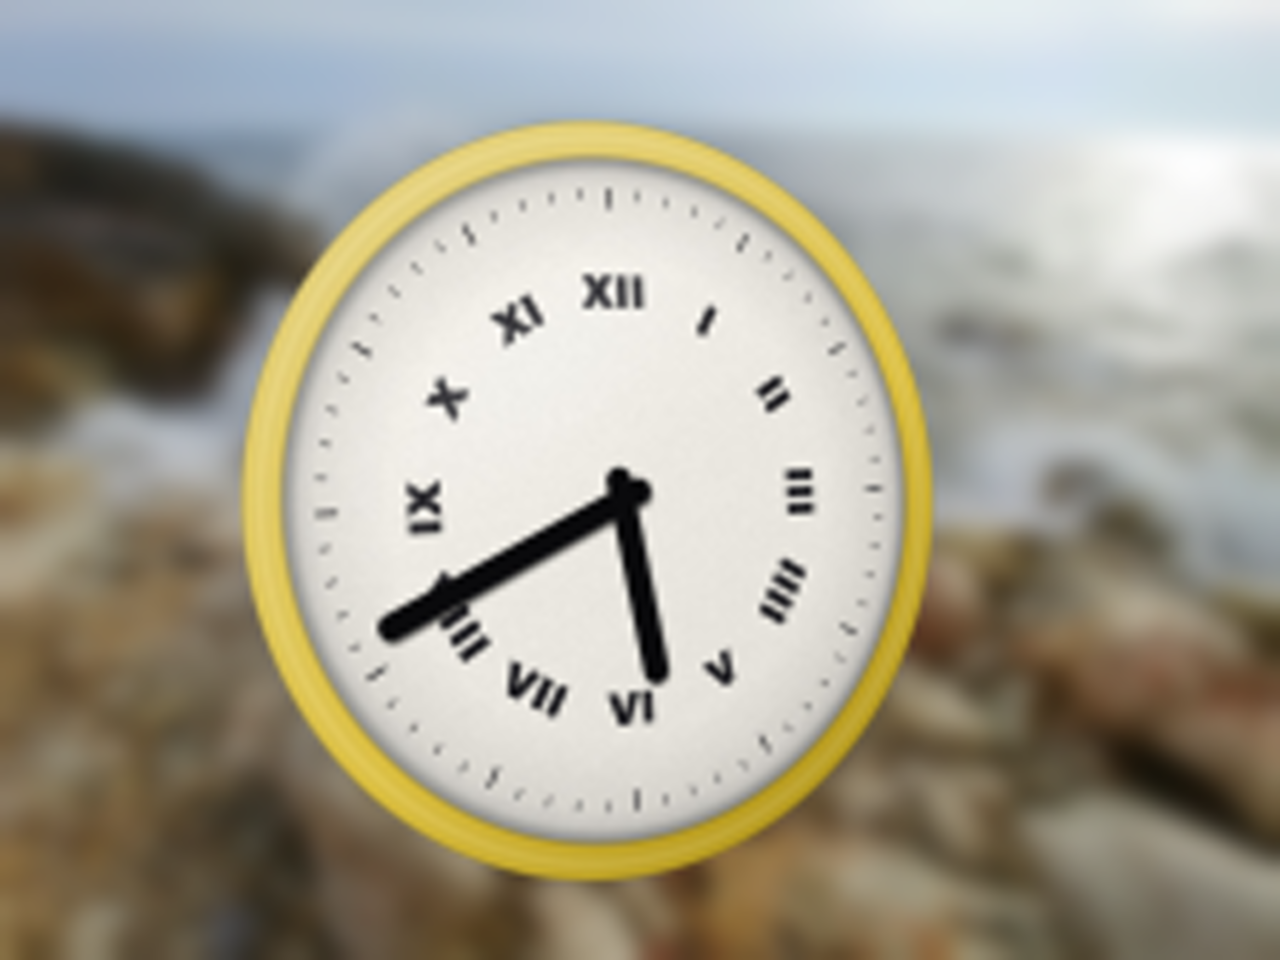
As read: {"hour": 5, "minute": 41}
